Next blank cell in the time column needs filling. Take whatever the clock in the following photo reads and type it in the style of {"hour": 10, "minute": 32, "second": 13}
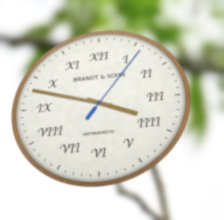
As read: {"hour": 3, "minute": 48, "second": 6}
